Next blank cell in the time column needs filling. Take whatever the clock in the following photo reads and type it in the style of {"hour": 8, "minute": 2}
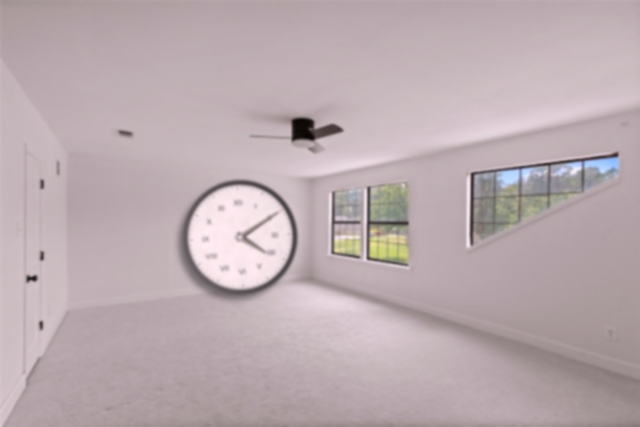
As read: {"hour": 4, "minute": 10}
